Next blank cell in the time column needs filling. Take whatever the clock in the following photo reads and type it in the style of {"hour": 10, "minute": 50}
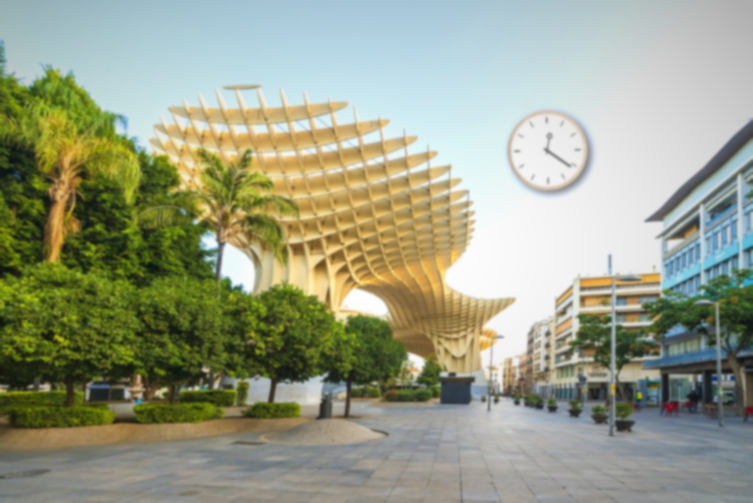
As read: {"hour": 12, "minute": 21}
